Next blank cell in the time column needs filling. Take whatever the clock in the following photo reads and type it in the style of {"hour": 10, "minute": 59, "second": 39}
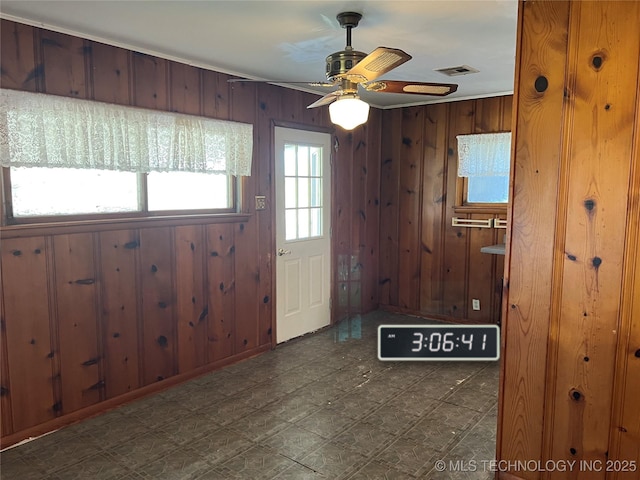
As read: {"hour": 3, "minute": 6, "second": 41}
